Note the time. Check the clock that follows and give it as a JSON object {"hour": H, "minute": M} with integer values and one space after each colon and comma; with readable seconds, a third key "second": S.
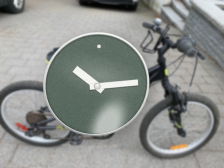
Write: {"hour": 10, "minute": 14}
